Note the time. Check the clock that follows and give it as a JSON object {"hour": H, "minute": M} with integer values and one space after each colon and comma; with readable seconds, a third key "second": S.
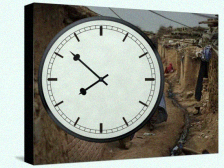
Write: {"hour": 7, "minute": 52}
